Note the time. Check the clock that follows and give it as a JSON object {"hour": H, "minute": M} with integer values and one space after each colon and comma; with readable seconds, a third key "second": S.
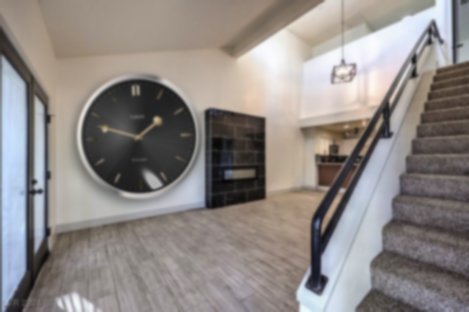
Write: {"hour": 1, "minute": 48}
